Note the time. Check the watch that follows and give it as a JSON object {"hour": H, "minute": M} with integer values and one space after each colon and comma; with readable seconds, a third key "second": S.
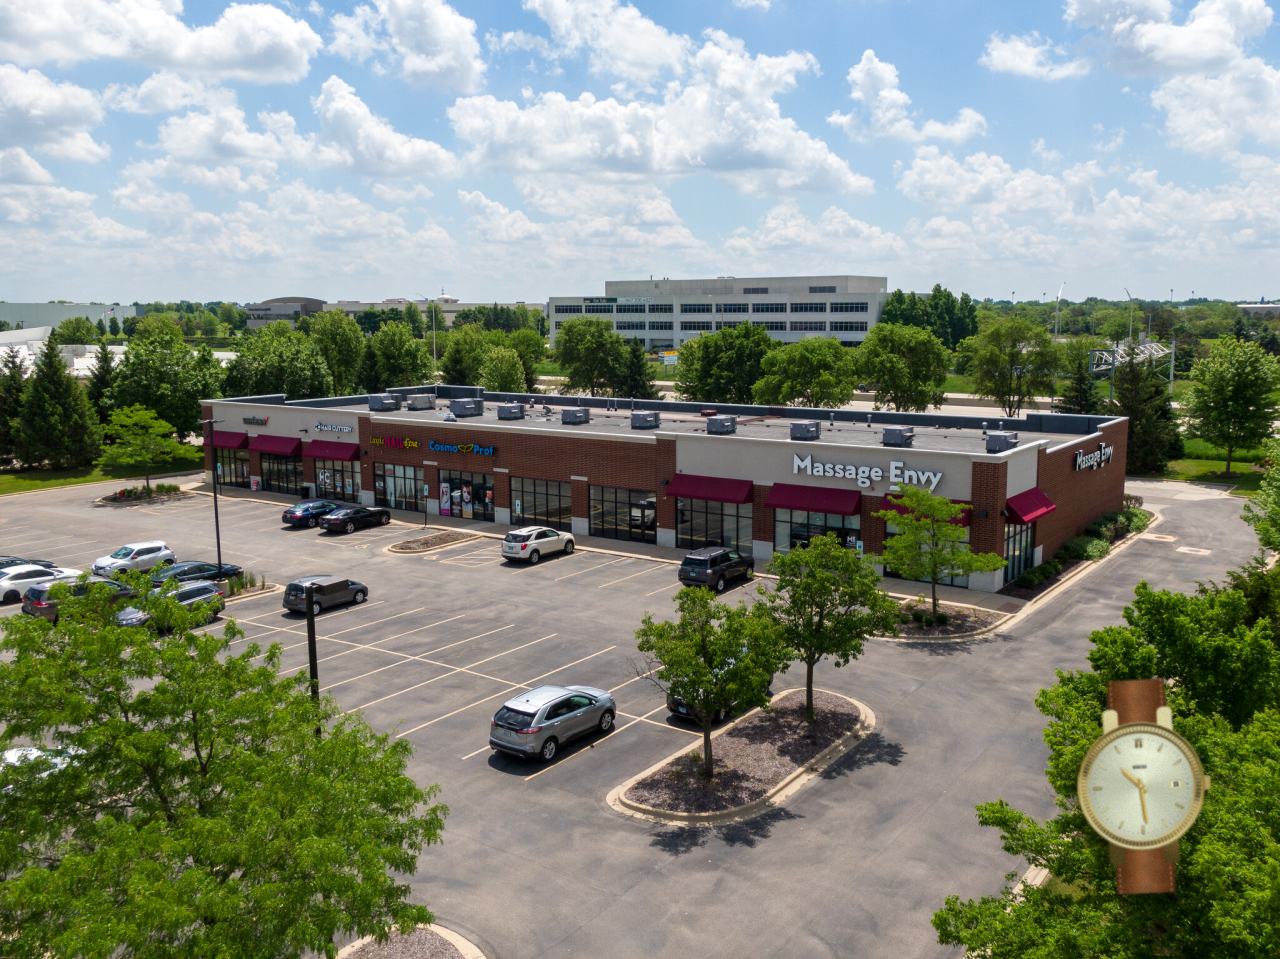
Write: {"hour": 10, "minute": 29}
